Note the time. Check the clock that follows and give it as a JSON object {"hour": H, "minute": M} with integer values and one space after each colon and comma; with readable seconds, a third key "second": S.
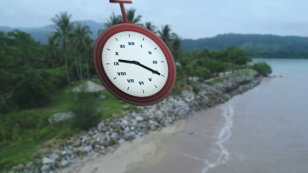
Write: {"hour": 9, "minute": 20}
